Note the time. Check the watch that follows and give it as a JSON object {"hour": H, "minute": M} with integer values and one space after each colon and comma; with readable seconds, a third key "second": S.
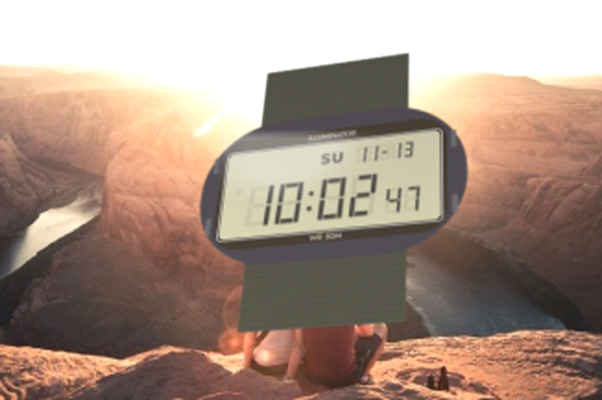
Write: {"hour": 10, "minute": 2, "second": 47}
